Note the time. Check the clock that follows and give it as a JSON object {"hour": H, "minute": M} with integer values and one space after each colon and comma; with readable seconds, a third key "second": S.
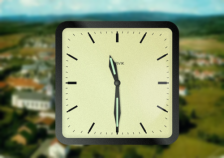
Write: {"hour": 11, "minute": 30}
